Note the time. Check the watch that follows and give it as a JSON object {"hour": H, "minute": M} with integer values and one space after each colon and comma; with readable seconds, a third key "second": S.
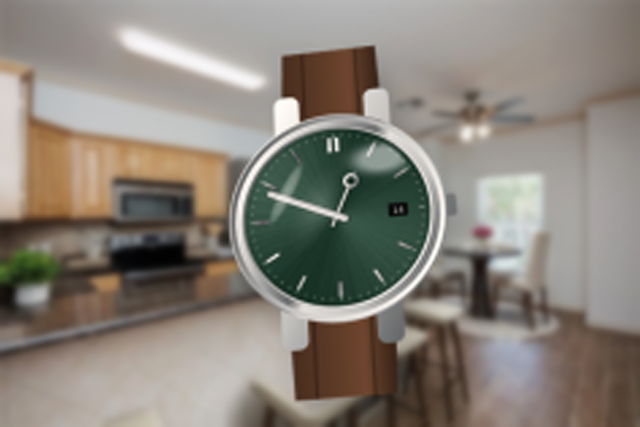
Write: {"hour": 12, "minute": 49}
